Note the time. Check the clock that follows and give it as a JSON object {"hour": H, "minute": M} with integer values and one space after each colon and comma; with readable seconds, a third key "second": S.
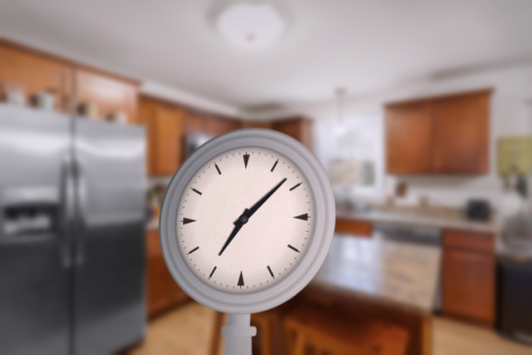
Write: {"hour": 7, "minute": 8}
